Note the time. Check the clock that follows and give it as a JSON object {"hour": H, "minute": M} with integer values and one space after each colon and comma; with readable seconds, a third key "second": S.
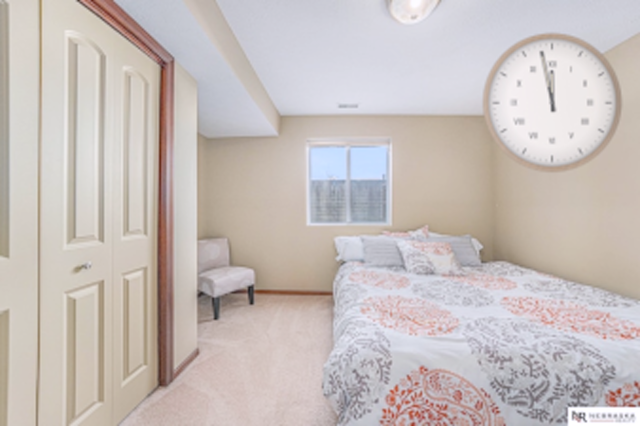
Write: {"hour": 11, "minute": 58}
